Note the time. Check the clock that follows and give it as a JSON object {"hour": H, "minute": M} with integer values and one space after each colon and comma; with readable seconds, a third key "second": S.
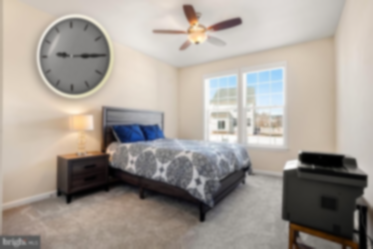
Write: {"hour": 9, "minute": 15}
